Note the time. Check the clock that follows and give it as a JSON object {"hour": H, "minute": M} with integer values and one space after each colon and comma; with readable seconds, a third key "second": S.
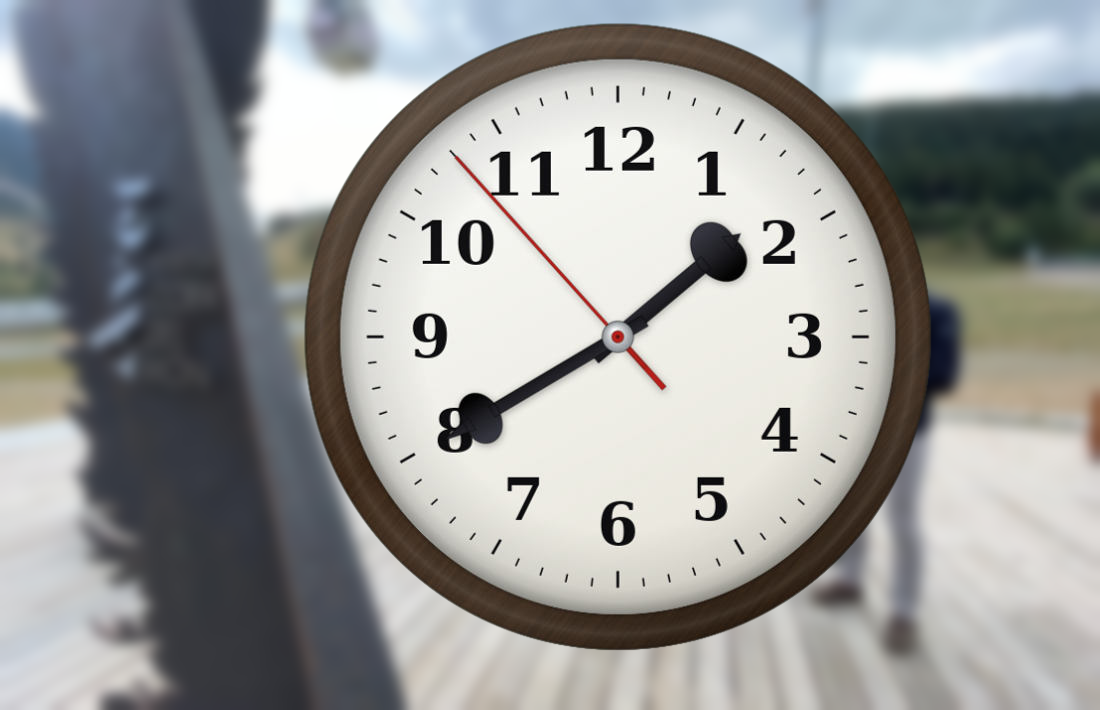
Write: {"hour": 1, "minute": 39, "second": 53}
